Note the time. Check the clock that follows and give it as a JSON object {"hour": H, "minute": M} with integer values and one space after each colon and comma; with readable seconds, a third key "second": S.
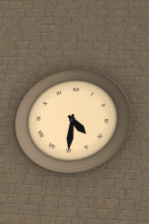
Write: {"hour": 4, "minute": 30}
